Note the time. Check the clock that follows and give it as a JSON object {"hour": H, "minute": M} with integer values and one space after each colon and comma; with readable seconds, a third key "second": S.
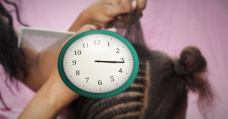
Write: {"hour": 3, "minute": 16}
